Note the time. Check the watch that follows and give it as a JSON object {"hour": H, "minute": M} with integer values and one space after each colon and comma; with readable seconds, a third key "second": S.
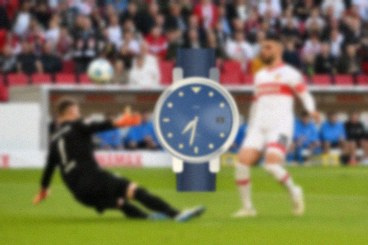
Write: {"hour": 7, "minute": 32}
